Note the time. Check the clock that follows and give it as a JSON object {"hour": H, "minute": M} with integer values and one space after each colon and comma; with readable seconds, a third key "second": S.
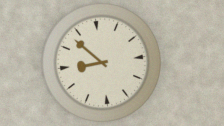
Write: {"hour": 8, "minute": 53}
